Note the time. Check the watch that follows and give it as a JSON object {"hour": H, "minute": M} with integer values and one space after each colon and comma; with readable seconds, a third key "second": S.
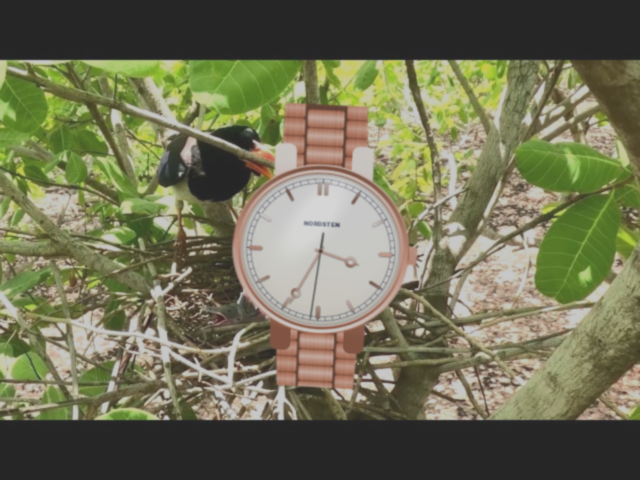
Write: {"hour": 3, "minute": 34, "second": 31}
